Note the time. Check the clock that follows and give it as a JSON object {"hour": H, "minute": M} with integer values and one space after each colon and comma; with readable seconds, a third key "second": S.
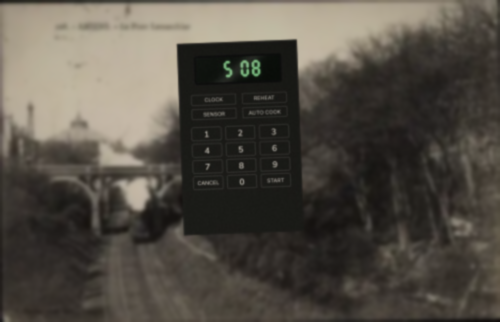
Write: {"hour": 5, "minute": 8}
